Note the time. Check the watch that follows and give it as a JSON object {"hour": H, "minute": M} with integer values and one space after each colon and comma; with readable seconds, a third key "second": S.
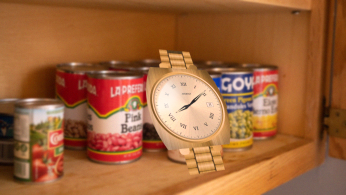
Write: {"hour": 8, "minute": 9}
